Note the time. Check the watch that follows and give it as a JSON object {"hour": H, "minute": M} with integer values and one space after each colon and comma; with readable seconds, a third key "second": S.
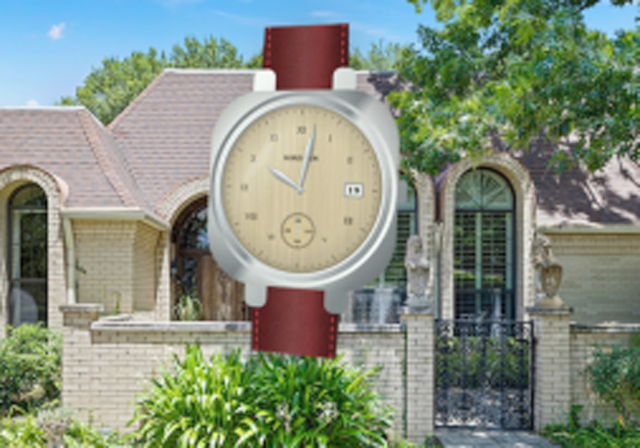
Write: {"hour": 10, "minute": 2}
